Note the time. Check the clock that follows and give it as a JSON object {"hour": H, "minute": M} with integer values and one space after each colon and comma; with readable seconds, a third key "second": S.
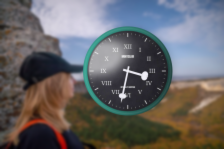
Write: {"hour": 3, "minute": 32}
